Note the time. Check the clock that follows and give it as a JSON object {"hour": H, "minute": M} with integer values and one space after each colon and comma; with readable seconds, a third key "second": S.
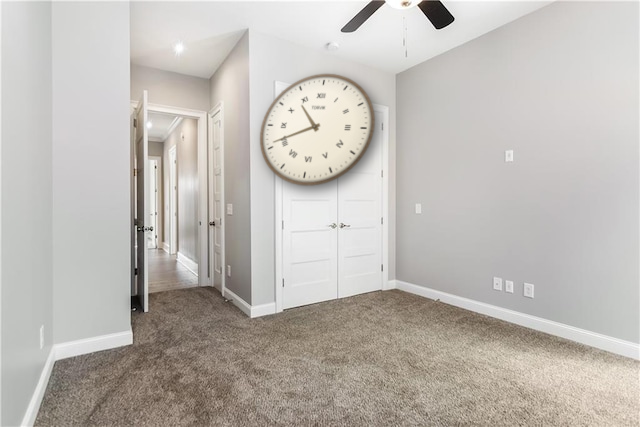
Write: {"hour": 10, "minute": 41}
